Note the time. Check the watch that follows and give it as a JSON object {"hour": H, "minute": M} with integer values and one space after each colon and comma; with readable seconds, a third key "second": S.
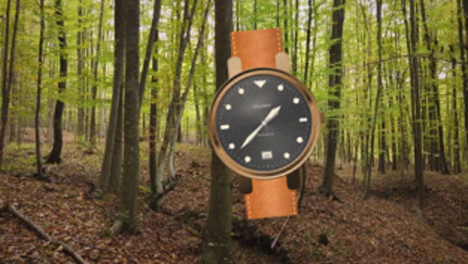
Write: {"hour": 1, "minute": 38}
